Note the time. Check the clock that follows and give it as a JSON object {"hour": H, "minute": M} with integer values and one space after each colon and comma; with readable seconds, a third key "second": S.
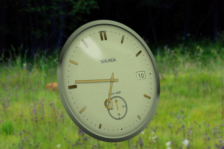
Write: {"hour": 6, "minute": 46}
